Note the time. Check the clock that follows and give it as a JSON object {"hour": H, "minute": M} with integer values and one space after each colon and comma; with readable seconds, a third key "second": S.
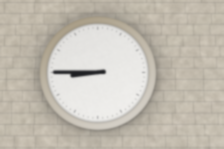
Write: {"hour": 8, "minute": 45}
